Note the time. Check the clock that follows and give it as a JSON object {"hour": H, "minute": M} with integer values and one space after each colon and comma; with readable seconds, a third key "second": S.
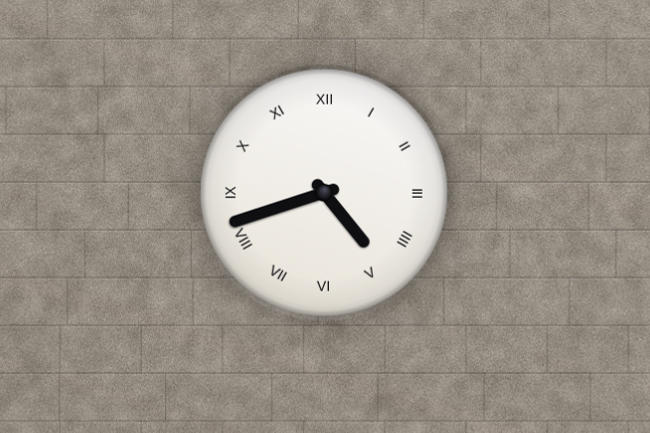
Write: {"hour": 4, "minute": 42}
